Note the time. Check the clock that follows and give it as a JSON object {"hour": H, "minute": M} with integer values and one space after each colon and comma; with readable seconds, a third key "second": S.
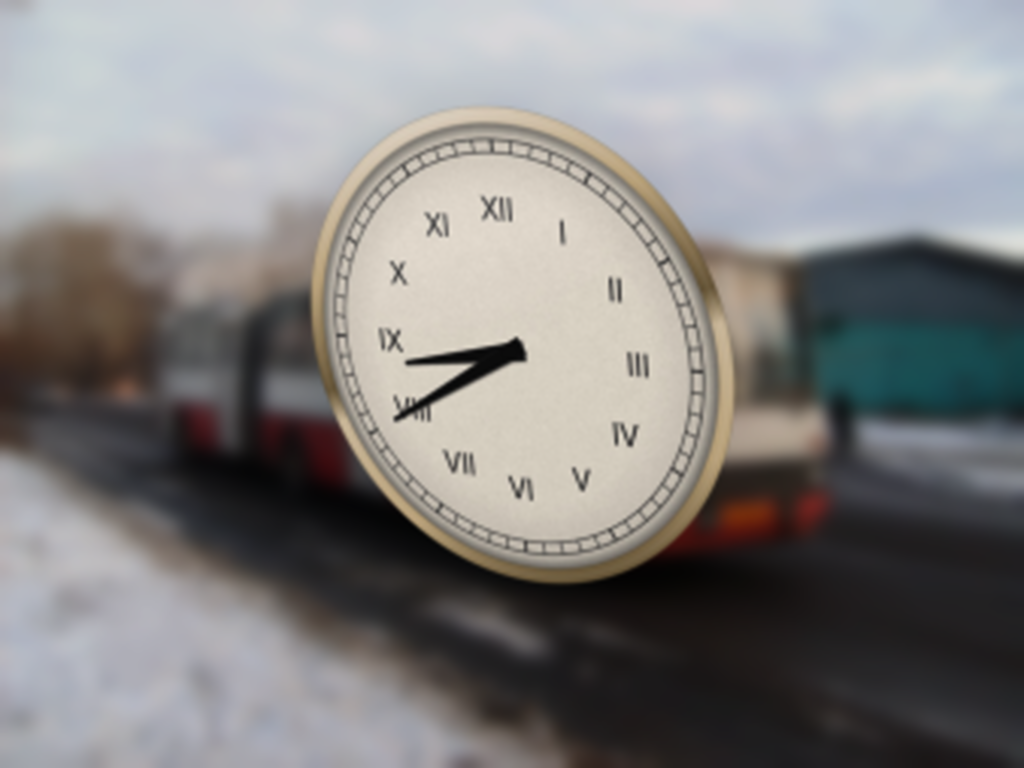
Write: {"hour": 8, "minute": 40}
